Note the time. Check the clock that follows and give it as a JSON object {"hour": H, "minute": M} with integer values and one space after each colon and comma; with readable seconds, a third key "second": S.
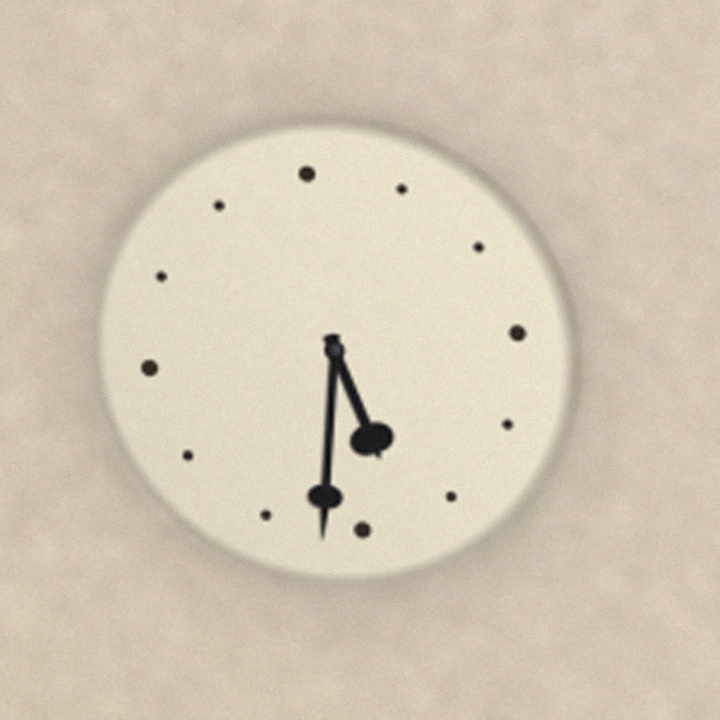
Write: {"hour": 5, "minute": 32}
